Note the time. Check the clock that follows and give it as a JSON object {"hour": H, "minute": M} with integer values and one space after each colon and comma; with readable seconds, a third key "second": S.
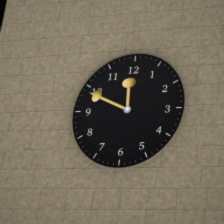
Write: {"hour": 11, "minute": 49}
